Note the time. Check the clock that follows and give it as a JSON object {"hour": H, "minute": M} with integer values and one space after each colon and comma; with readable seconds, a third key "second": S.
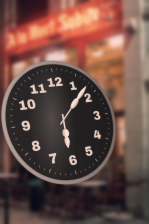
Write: {"hour": 6, "minute": 8}
